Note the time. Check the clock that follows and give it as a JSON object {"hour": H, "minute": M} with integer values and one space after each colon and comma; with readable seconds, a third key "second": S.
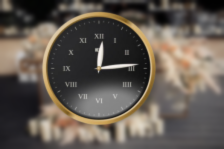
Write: {"hour": 12, "minute": 14}
